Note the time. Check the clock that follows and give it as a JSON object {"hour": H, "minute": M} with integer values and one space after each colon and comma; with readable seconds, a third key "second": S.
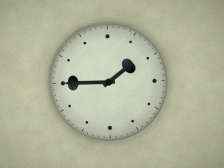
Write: {"hour": 1, "minute": 45}
